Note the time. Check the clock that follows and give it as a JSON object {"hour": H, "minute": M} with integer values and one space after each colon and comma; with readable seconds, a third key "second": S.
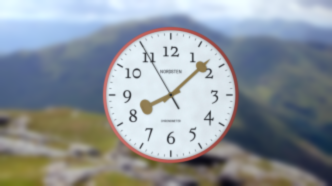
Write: {"hour": 8, "minute": 7, "second": 55}
